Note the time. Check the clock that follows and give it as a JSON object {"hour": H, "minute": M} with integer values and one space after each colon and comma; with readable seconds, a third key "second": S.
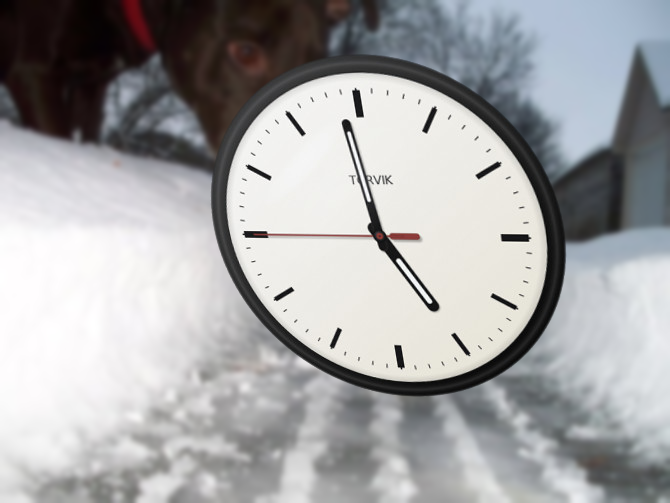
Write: {"hour": 4, "minute": 58, "second": 45}
